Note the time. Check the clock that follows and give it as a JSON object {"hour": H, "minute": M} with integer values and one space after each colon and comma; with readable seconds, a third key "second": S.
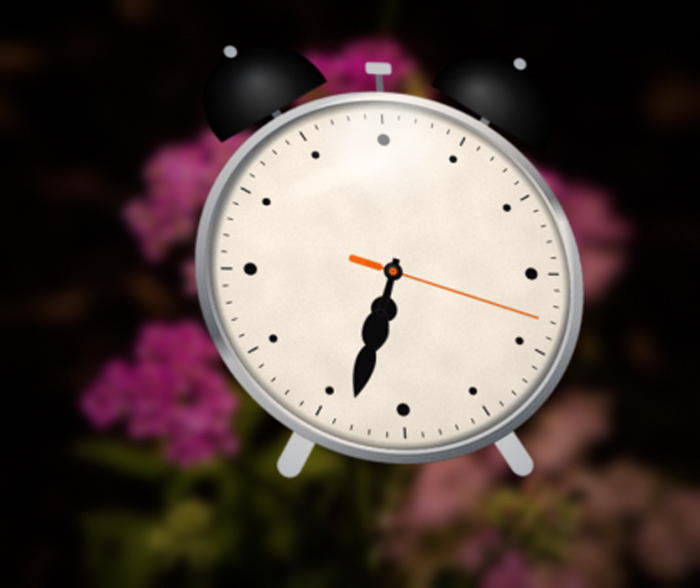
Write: {"hour": 6, "minute": 33, "second": 18}
